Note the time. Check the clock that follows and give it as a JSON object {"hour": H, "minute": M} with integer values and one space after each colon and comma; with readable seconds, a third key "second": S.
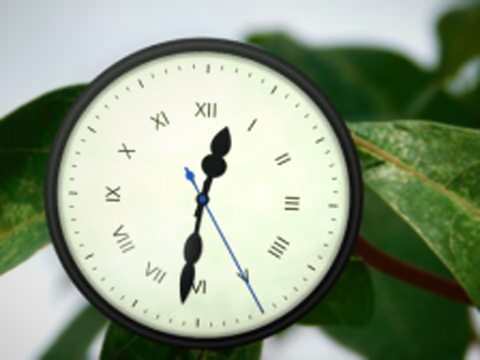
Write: {"hour": 12, "minute": 31, "second": 25}
